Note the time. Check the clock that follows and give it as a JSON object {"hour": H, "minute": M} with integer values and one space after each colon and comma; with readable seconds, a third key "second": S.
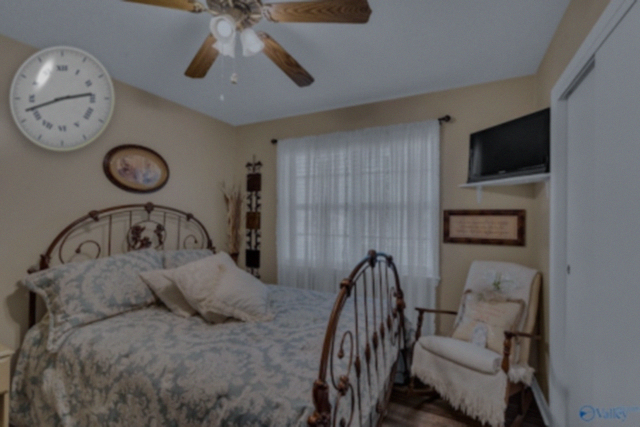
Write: {"hour": 2, "minute": 42}
